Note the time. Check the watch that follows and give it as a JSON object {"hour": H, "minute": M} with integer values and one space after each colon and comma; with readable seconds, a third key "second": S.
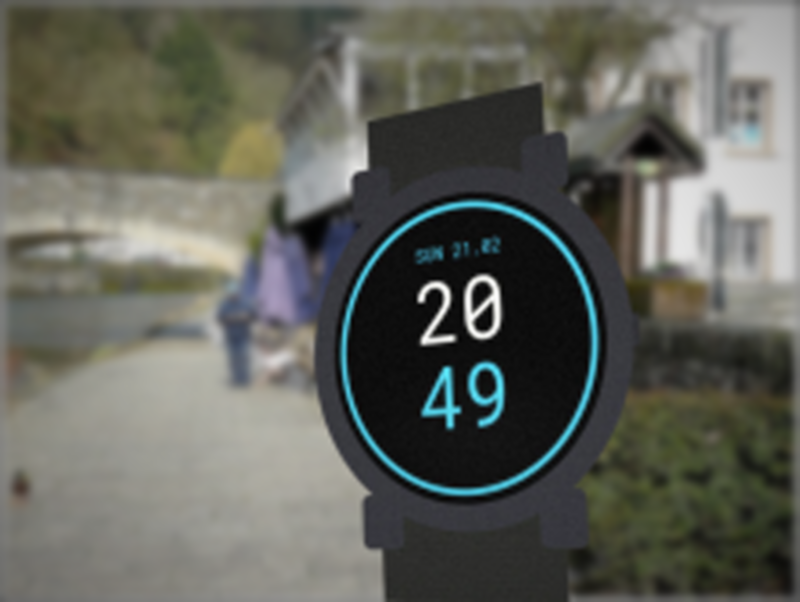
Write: {"hour": 20, "minute": 49}
